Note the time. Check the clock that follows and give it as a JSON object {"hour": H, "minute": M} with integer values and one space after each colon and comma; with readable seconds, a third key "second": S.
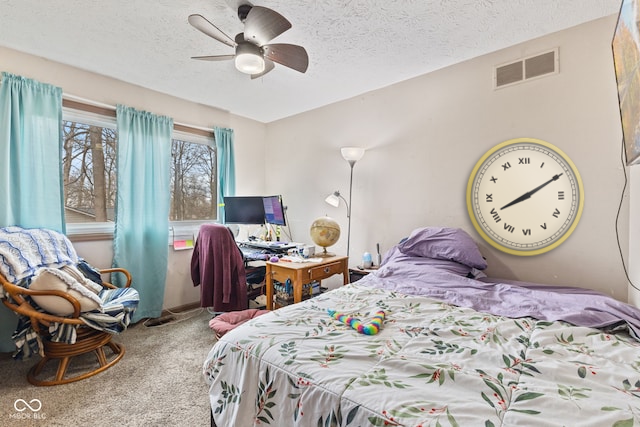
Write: {"hour": 8, "minute": 10}
